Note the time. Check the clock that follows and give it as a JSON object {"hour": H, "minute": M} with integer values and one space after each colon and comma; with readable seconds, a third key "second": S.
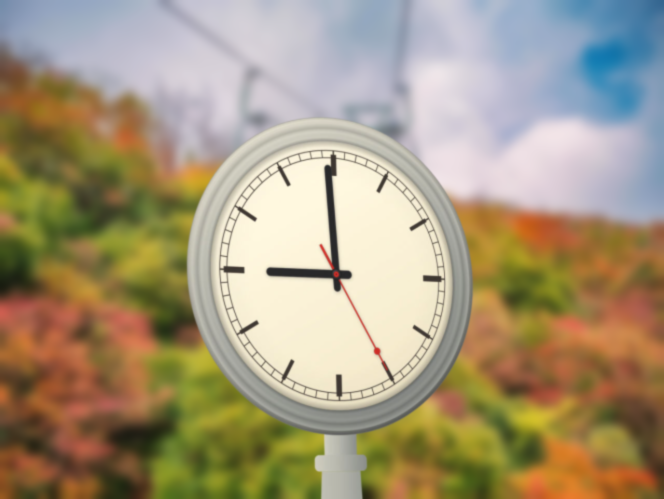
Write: {"hour": 8, "minute": 59, "second": 25}
